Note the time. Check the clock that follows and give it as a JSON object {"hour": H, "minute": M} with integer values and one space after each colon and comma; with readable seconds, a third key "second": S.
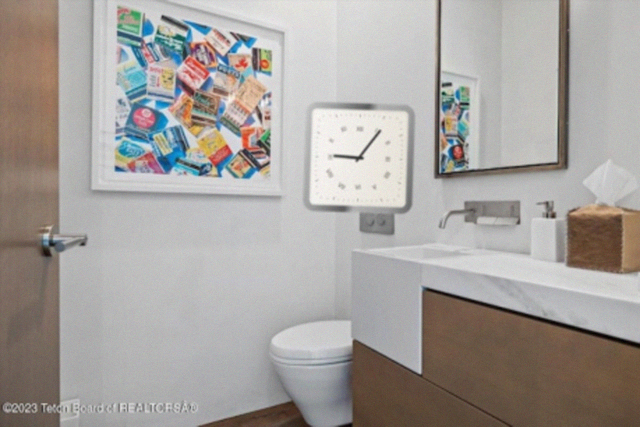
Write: {"hour": 9, "minute": 6}
